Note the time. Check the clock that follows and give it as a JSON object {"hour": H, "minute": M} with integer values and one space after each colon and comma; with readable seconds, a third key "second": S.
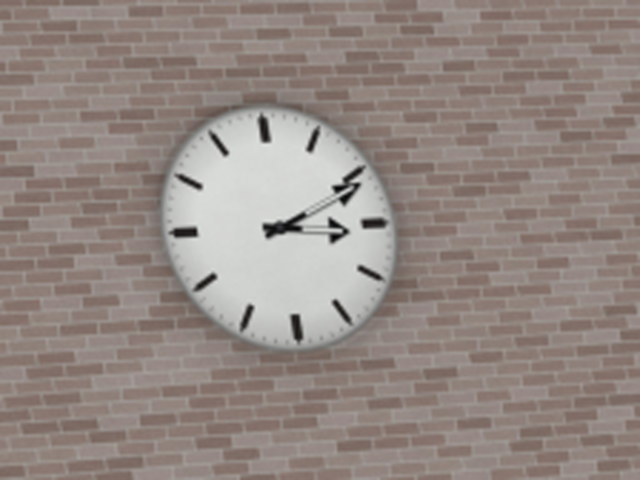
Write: {"hour": 3, "minute": 11}
